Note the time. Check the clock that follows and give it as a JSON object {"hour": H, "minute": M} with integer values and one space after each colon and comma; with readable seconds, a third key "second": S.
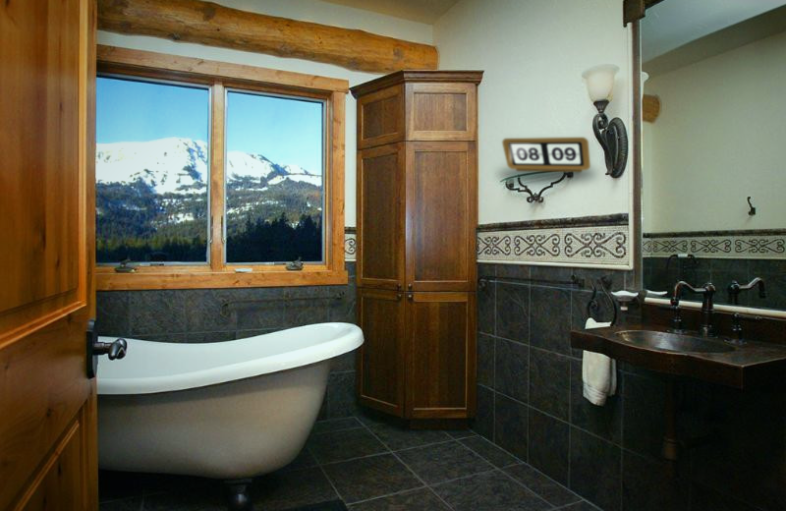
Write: {"hour": 8, "minute": 9}
